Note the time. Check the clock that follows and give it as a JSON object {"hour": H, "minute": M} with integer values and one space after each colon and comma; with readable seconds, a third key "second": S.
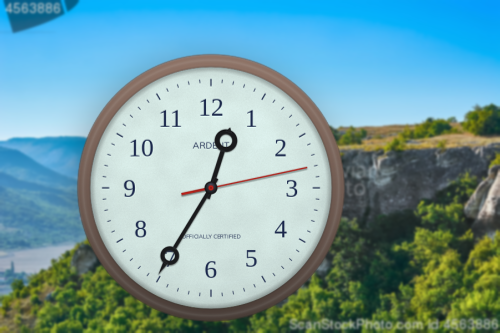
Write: {"hour": 12, "minute": 35, "second": 13}
